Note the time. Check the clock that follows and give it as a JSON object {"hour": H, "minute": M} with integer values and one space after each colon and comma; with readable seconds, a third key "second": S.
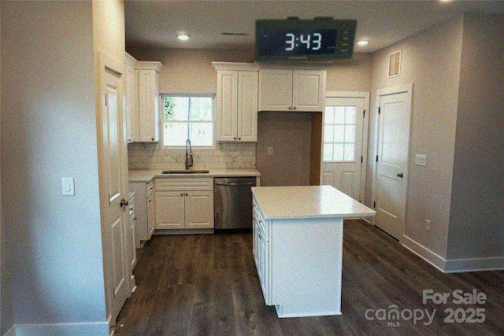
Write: {"hour": 3, "minute": 43}
